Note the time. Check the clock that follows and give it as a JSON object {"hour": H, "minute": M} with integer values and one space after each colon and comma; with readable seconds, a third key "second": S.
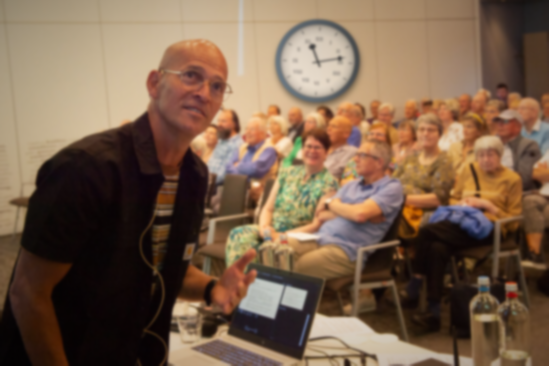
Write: {"hour": 11, "minute": 13}
